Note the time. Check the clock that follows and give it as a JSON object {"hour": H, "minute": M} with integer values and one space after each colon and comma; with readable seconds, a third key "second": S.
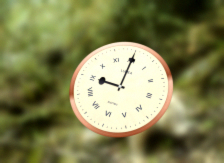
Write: {"hour": 9, "minute": 0}
